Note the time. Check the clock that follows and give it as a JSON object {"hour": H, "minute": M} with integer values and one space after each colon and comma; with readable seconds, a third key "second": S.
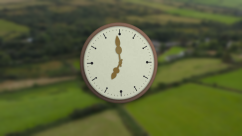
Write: {"hour": 6, "minute": 59}
